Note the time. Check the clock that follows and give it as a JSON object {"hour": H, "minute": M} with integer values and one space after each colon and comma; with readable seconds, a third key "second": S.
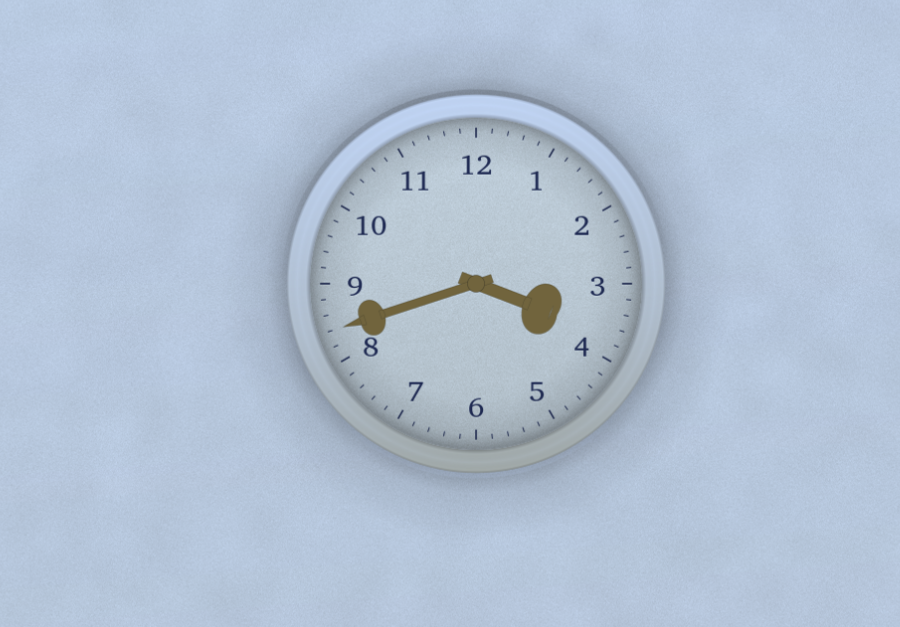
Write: {"hour": 3, "minute": 42}
